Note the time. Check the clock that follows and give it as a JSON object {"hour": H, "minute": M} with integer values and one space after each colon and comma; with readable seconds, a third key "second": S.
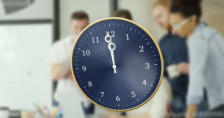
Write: {"hour": 11, "minute": 59}
